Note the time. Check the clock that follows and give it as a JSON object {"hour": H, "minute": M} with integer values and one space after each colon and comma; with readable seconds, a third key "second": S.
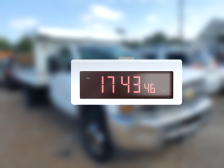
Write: {"hour": 17, "minute": 43, "second": 46}
